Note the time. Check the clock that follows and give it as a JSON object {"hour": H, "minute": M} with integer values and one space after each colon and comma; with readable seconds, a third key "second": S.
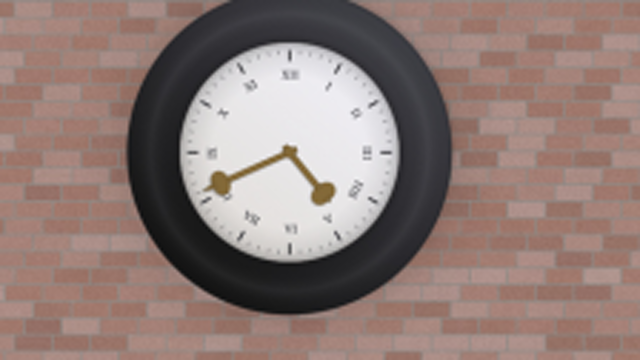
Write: {"hour": 4, "minute": 41}
